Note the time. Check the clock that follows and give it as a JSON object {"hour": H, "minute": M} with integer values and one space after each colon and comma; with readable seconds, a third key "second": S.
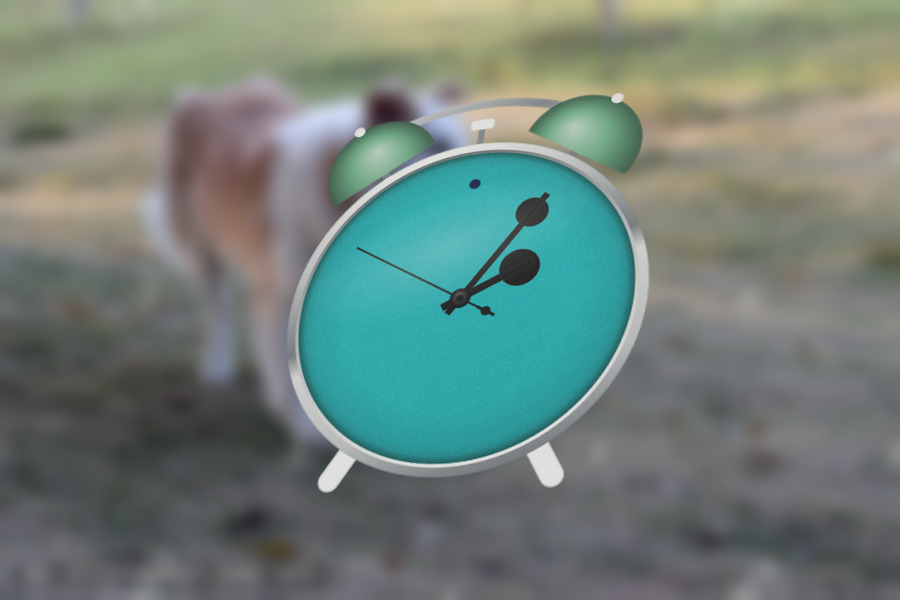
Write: {"hour": 2, "minute": 5, "second": 50}
